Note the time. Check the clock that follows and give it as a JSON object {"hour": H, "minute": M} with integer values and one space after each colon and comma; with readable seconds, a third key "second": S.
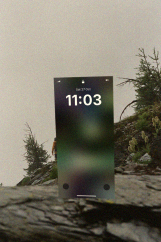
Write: {"hour": 11, "minute": 3}
